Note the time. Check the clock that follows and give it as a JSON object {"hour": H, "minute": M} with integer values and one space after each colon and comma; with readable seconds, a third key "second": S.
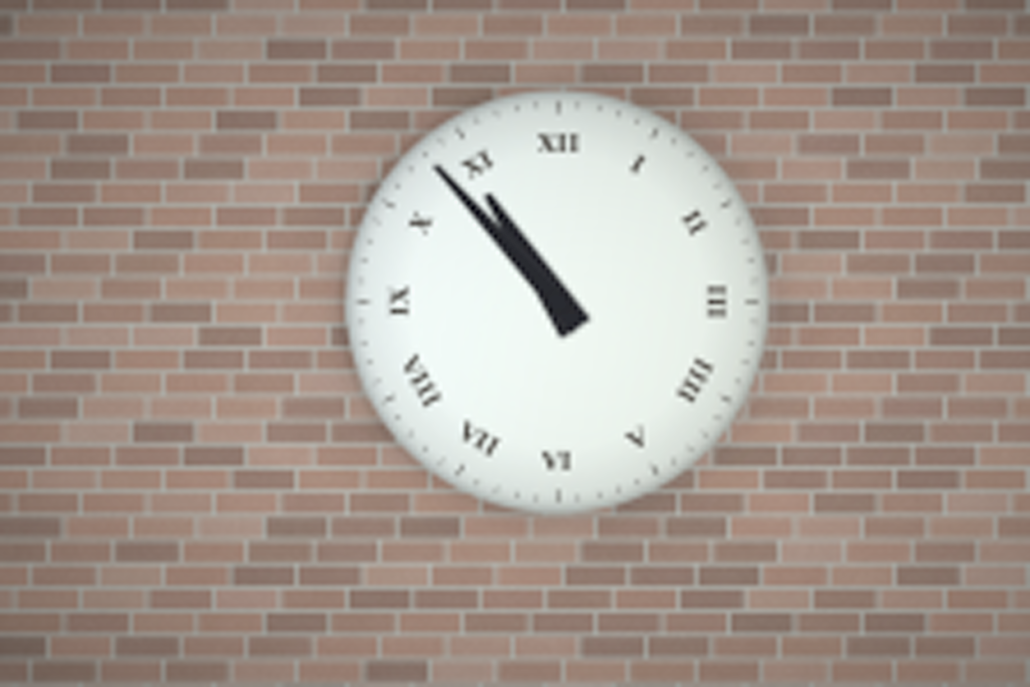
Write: {"hour": 10, "minute": 53}
